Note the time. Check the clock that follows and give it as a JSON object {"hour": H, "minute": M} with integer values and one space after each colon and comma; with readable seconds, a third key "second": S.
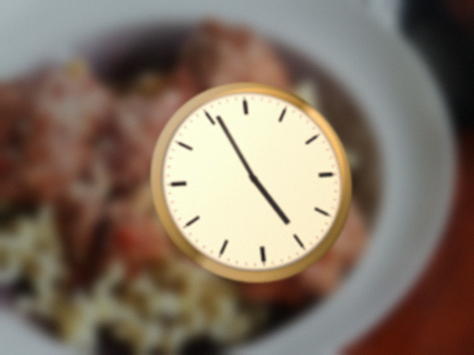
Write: {"hour": 4, "minute": 56}
